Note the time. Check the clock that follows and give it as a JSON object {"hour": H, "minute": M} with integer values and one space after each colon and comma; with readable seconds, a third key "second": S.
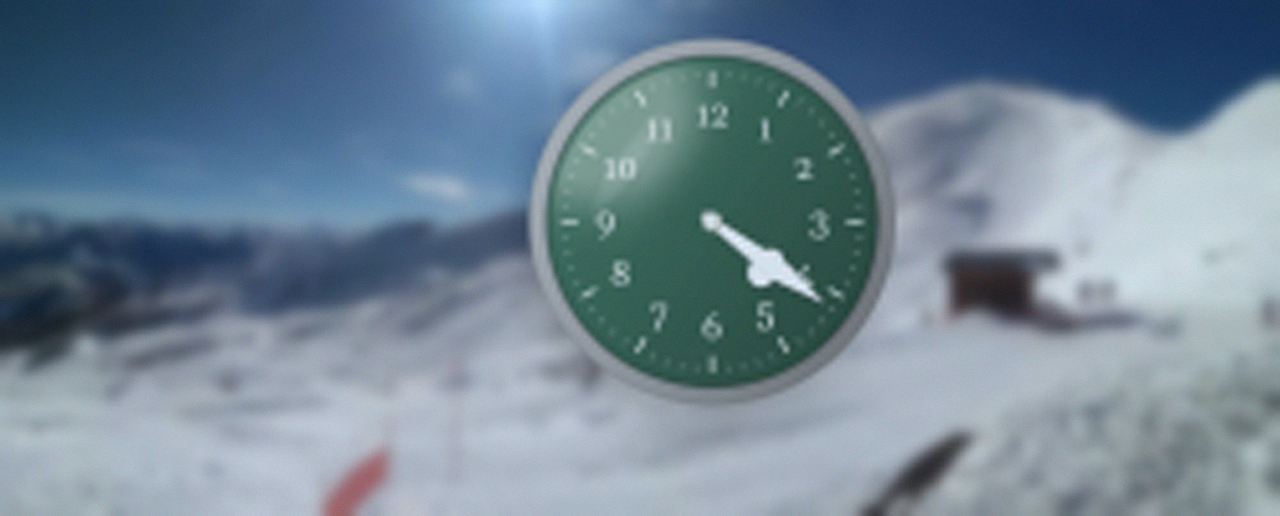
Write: {"hour": 4, "minute": 21}
